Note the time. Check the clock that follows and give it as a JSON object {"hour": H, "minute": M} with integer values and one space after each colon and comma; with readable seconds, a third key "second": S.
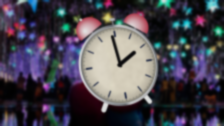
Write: {"hour": 1, "minute": 59}
